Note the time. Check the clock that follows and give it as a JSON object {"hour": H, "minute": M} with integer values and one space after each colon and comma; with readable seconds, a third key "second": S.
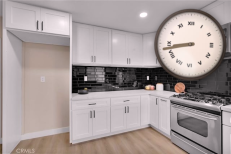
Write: {"hour": 8, "minute": 43}
